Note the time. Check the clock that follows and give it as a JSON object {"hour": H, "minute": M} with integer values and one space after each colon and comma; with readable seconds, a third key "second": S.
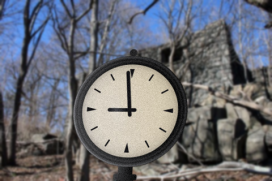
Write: {"hour": 8, "minute": 59}
